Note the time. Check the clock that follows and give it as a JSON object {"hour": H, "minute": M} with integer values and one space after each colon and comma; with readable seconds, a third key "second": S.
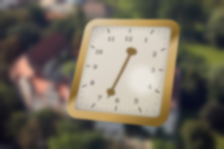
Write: {"hour": 12, "minute": 33}
